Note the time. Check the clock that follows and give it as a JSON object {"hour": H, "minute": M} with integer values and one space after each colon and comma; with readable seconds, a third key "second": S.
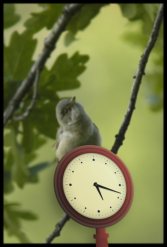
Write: {"hour": 5, "minute": 18}
